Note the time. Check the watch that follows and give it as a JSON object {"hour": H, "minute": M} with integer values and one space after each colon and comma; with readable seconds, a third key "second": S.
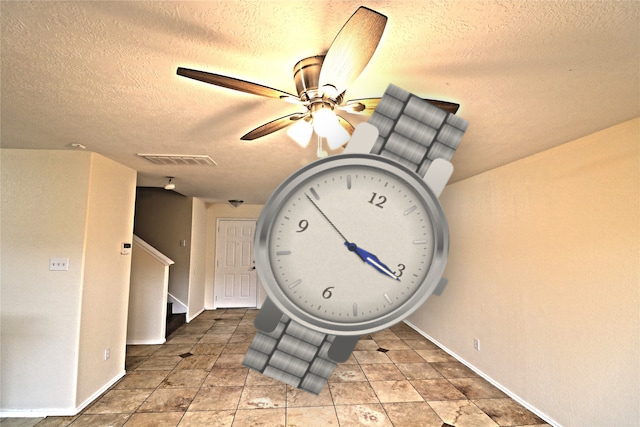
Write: {"hour": 3, "minute": 16, "second": 49}
